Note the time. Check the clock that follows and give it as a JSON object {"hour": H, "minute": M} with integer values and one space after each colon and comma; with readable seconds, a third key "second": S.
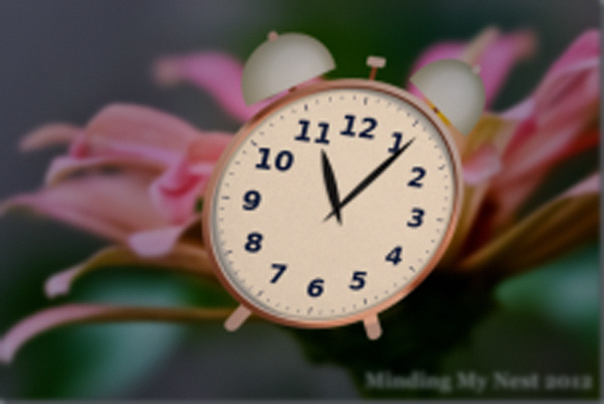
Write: {"hour": 11, "minute": 6}
